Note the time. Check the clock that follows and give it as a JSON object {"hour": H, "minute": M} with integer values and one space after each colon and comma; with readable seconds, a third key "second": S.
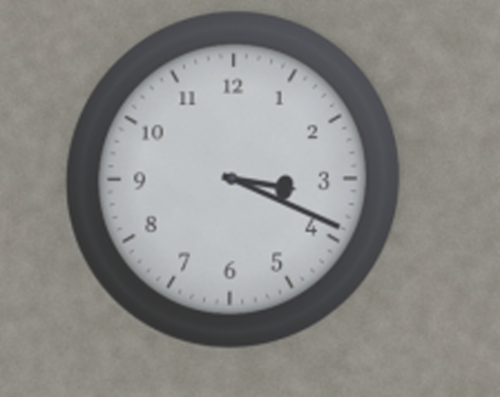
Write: {"hour": 3, "minute": 19}
